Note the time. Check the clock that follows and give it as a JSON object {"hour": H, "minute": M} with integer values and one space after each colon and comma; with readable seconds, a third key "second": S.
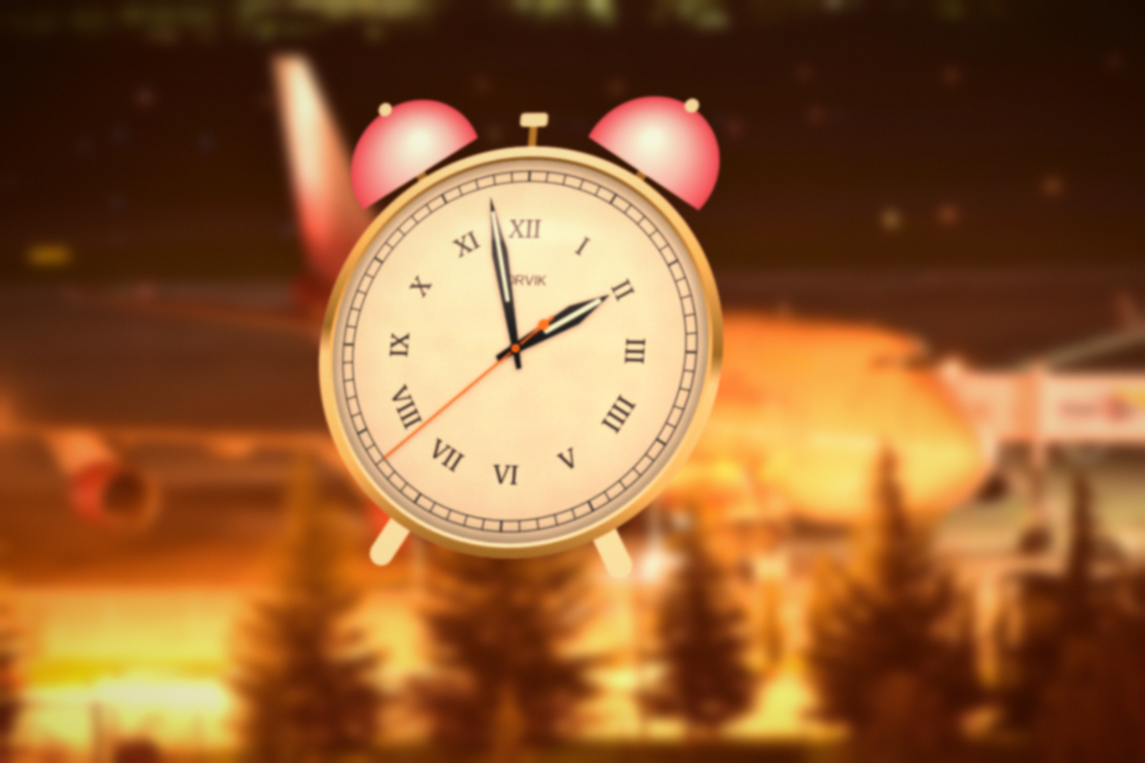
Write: {"hour": 1, "minute": 57, "second": 38}
